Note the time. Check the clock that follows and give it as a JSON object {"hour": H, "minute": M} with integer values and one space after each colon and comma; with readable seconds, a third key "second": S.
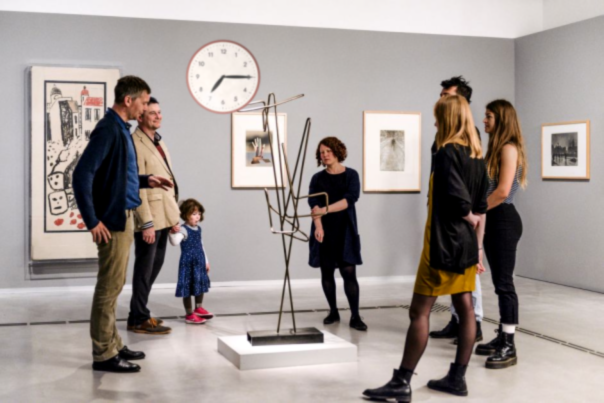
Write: {"hour": 7, "minute": 15}
